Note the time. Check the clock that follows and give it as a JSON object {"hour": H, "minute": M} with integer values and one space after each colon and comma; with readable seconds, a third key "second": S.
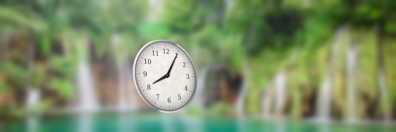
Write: {"hour": 8, "minute": 5}
